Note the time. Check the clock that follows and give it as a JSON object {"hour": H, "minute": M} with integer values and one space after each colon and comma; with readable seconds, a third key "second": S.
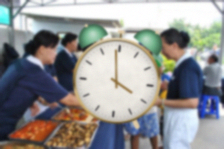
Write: {"hour": 3, "minute": 59}
